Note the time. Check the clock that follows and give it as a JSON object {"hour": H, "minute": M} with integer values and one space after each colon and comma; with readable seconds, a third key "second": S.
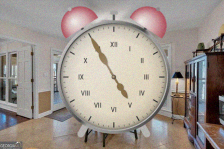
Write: {"hour": 4, "minute": 55}
